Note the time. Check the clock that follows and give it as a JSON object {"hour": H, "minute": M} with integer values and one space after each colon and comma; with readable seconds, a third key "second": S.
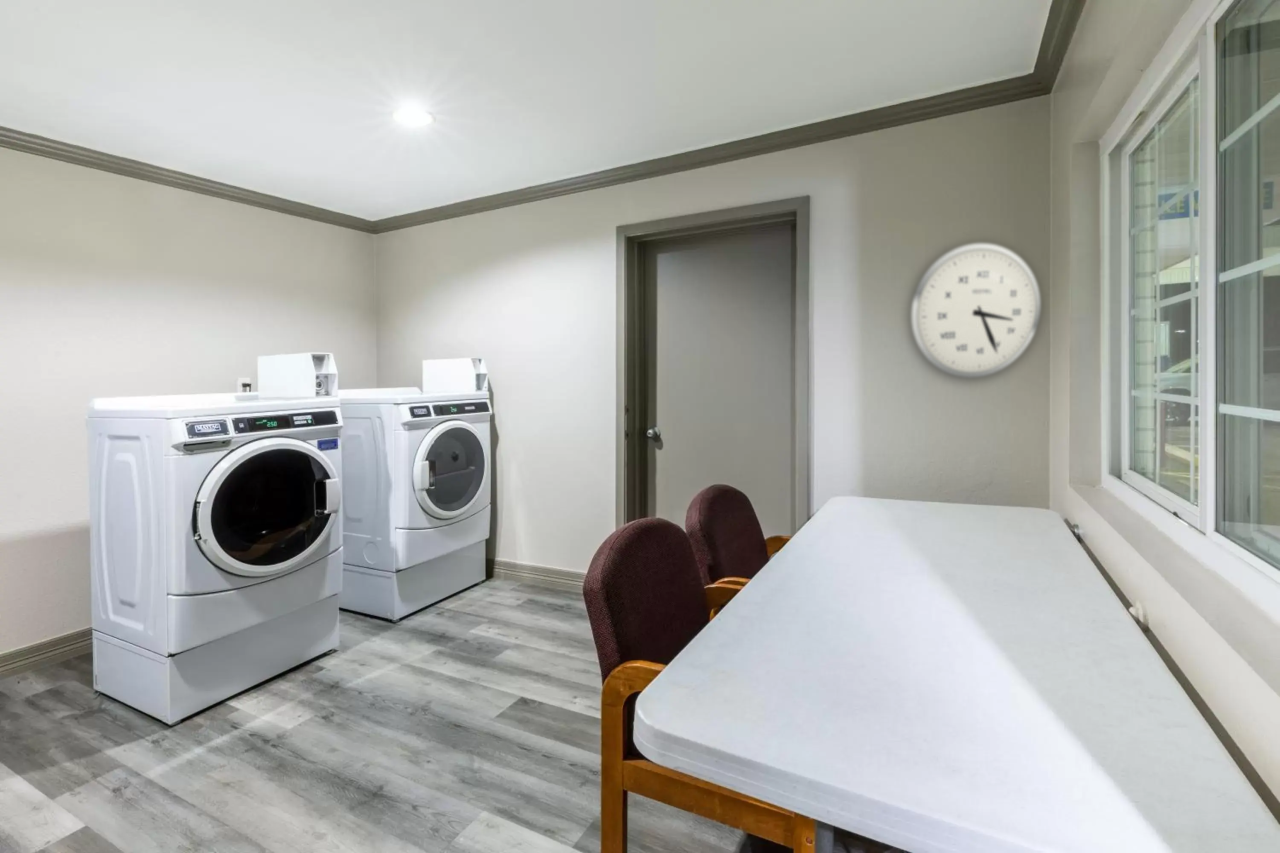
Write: {"hour": 3, "minute": 26}
